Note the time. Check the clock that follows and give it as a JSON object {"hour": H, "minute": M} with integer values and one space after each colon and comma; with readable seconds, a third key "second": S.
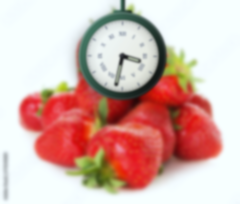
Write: {"hour": 3, "minute": 32}
